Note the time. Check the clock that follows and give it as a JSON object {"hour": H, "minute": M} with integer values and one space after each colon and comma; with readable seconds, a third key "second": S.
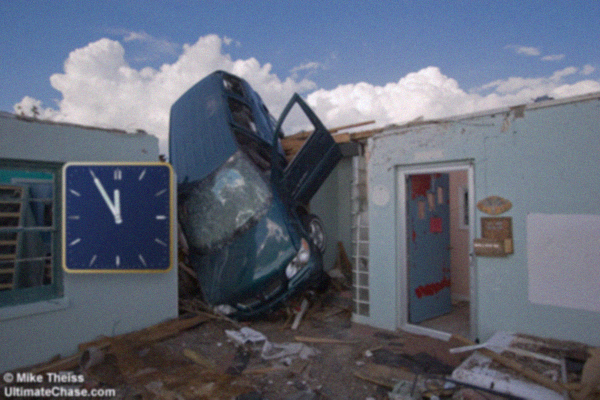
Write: {"hour": 11, "minute": 55}
